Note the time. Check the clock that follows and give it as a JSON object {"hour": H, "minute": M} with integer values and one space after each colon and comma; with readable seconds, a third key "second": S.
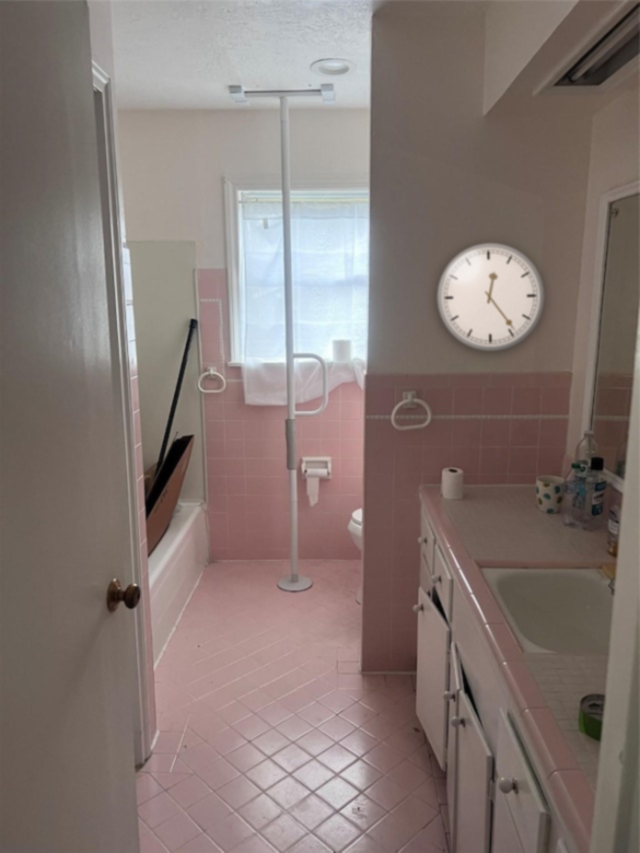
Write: {"hour": 12, "minute": 24}
